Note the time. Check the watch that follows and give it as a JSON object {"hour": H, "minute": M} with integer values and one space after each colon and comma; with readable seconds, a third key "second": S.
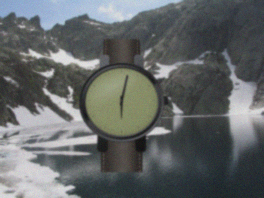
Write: {"hour": 6, "minute": 2}
